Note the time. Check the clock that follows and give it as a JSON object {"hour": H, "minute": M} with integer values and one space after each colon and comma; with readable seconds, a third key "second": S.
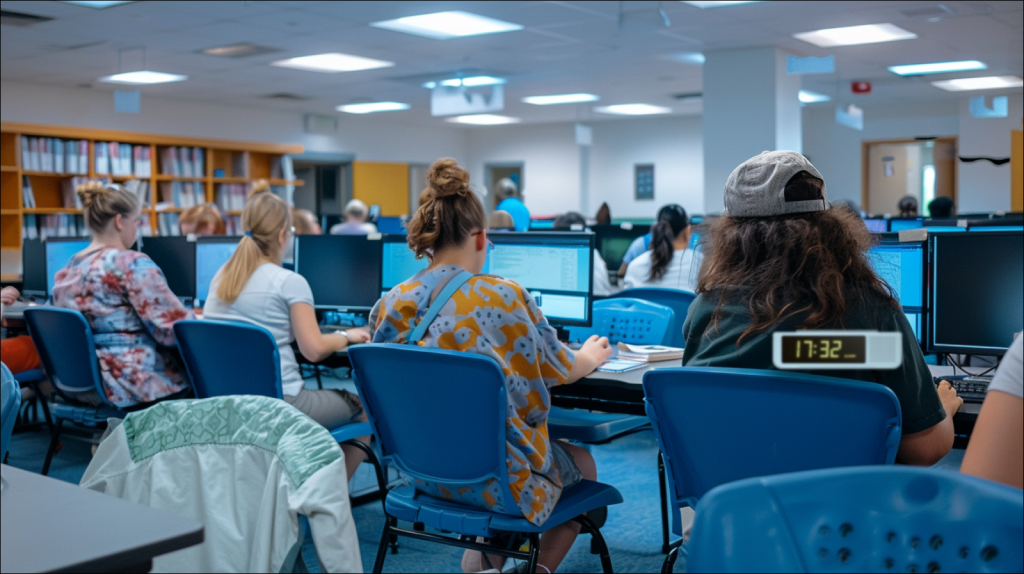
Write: {"hour": 17, "minute": 32}
